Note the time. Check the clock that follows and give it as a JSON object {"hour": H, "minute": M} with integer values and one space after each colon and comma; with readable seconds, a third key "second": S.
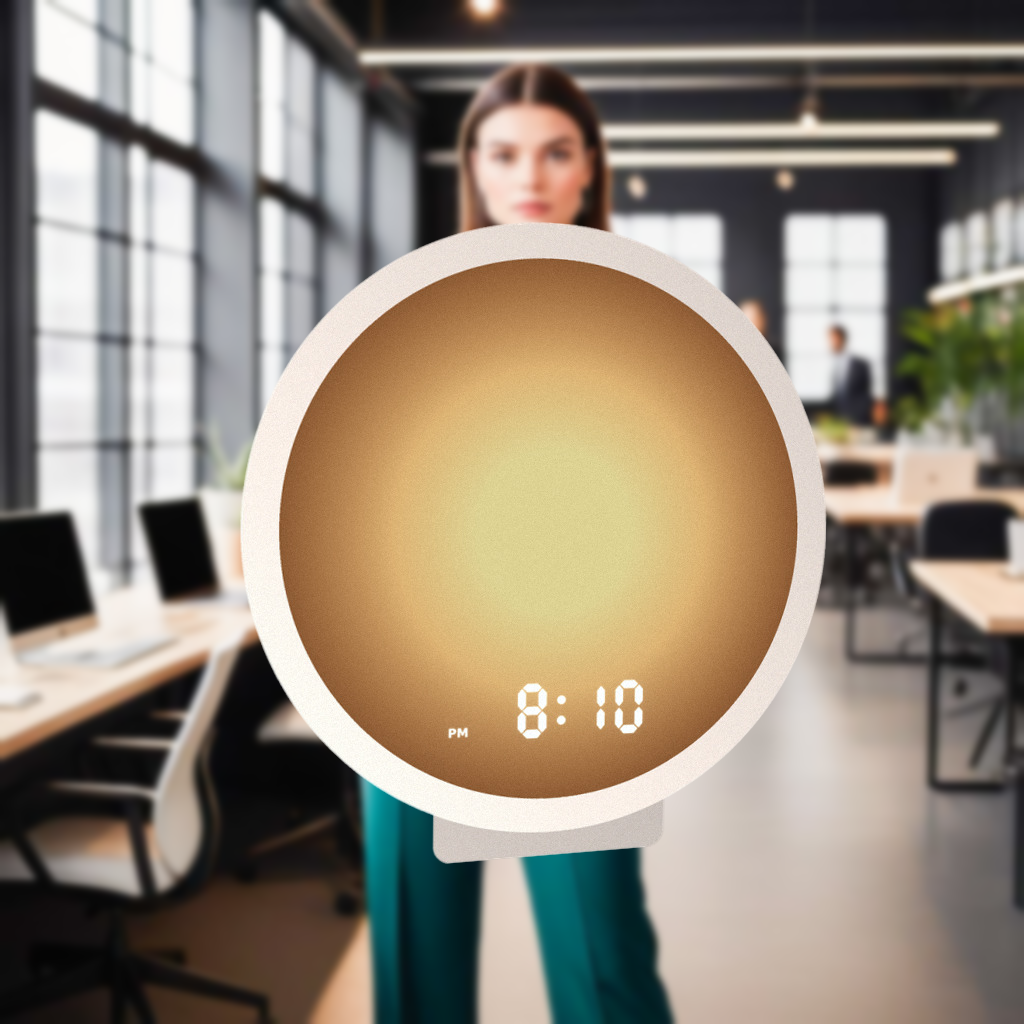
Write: {"hour": 8, "minute": 10}
